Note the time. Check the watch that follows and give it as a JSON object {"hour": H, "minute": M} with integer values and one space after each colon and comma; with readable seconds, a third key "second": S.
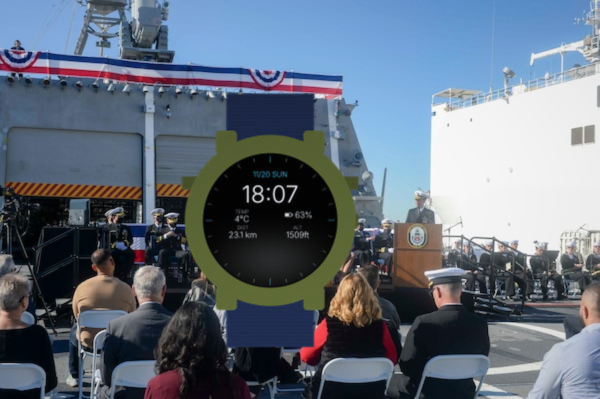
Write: {"hour": 18, "minute": 7}
